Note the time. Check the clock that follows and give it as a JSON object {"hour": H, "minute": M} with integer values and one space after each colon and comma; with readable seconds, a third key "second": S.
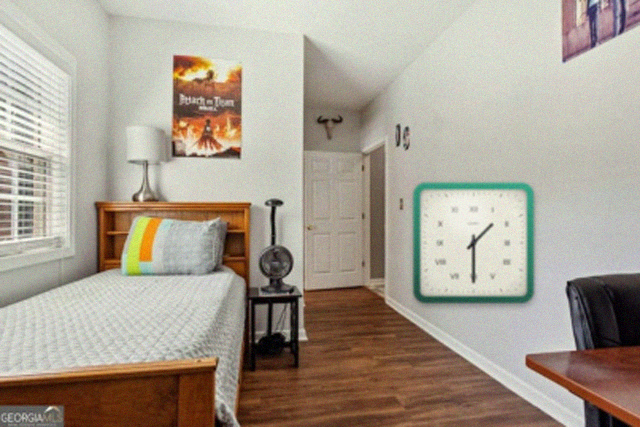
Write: {"hour": 1, "minute": 30}
